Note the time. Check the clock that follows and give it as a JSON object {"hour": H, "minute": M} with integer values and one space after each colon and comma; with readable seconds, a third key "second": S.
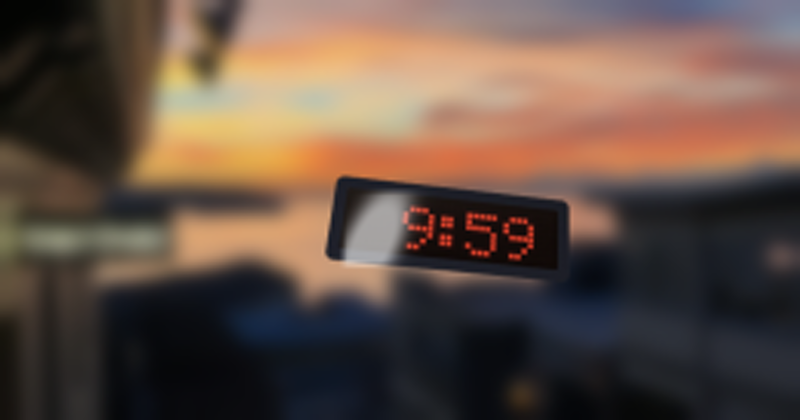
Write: {"hour": 9, "minute": 59}
